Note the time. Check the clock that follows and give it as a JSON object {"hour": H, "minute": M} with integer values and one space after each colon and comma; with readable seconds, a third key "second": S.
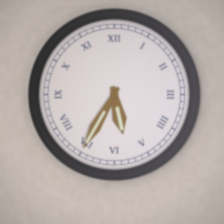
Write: {"hour": 5, "minute": 35}
